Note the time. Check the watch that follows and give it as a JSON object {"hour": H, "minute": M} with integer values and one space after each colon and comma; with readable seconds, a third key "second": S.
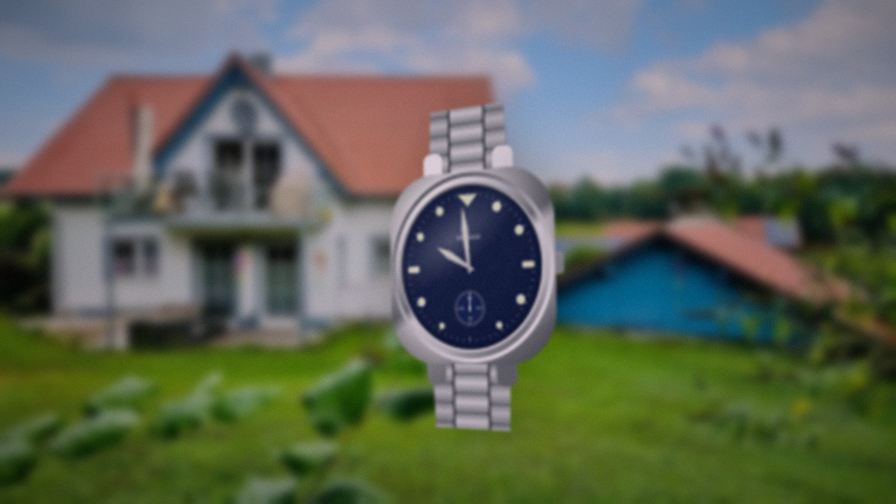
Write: {"hour": 9, "minute": 59}
